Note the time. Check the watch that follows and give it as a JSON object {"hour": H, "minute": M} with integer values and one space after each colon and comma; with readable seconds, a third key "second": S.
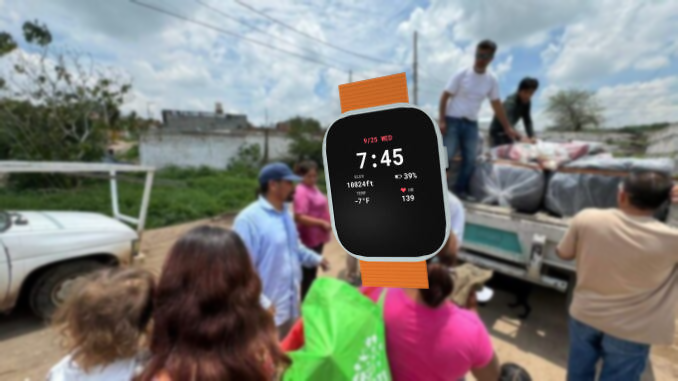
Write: {"hour": 7, "minute": 45}
